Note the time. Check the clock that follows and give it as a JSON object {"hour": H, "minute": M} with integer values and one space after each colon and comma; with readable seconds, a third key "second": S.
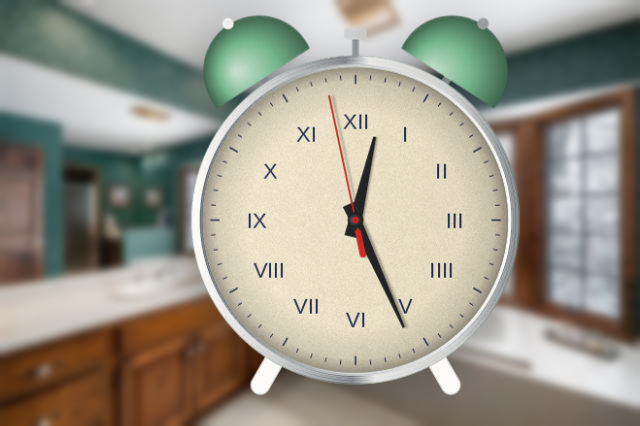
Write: {"hour": 12, "minute": 25, "second": 58}
